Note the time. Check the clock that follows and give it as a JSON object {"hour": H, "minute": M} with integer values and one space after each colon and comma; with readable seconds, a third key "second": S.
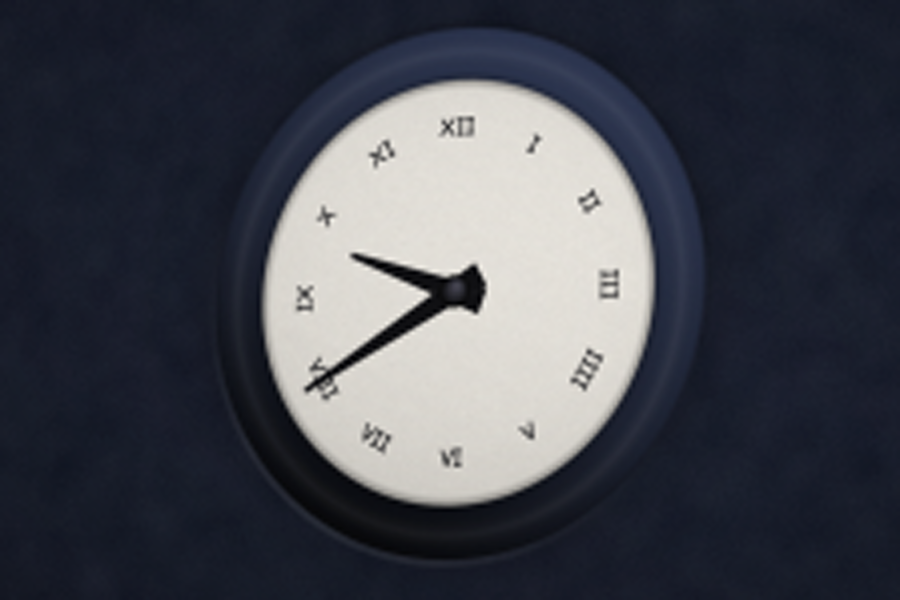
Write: {"hour": 9, "minute": 40}
